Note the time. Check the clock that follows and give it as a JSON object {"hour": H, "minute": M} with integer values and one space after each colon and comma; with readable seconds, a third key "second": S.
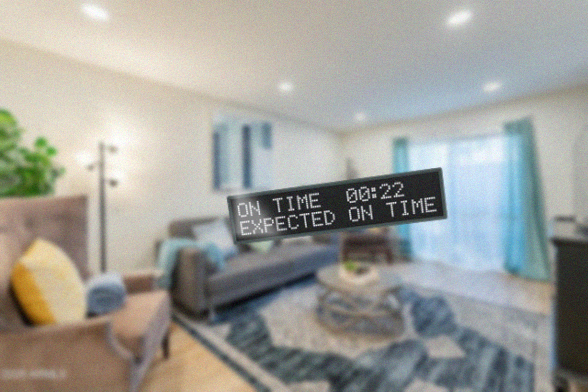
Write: {"hour": 0, "minute": 22}
